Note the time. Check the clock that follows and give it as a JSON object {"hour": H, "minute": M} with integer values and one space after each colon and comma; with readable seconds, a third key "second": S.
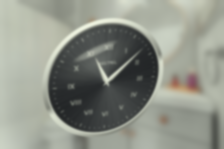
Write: {"hour": 11, "minute": 8}
